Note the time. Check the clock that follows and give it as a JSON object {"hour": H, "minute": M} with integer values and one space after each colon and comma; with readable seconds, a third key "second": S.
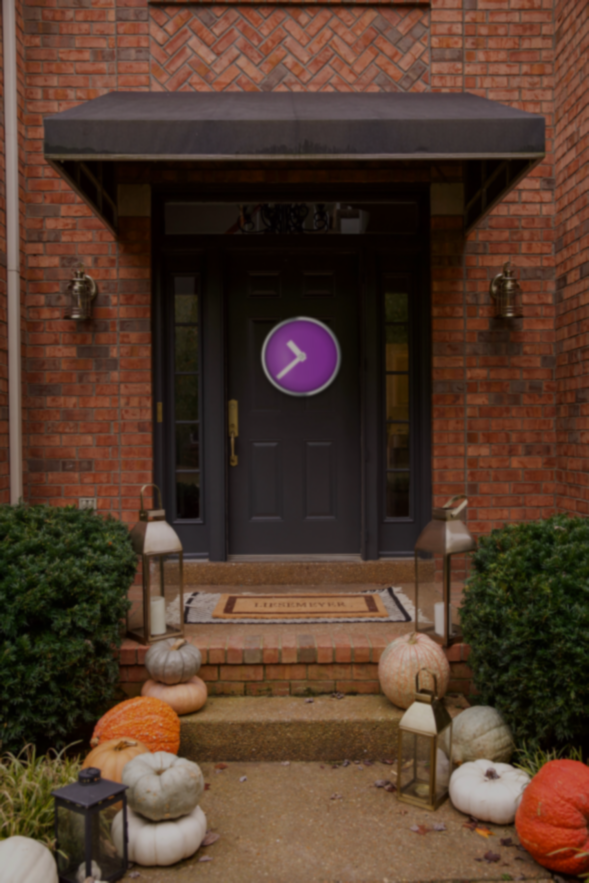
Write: {"hour": 10, "minute": 38}
